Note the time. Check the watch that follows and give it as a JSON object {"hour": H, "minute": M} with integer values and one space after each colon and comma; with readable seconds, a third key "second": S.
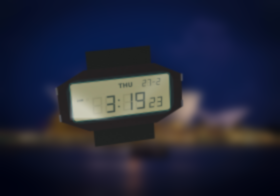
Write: {"hour": 3, "minute": 19, "second": 23}
